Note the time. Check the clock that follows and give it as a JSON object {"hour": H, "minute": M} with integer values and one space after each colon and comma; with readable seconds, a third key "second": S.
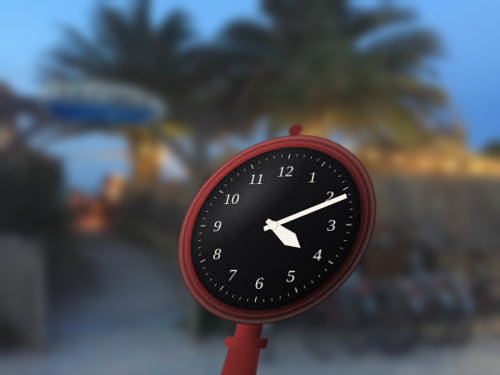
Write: {"hour": 4, "minute": 11}
